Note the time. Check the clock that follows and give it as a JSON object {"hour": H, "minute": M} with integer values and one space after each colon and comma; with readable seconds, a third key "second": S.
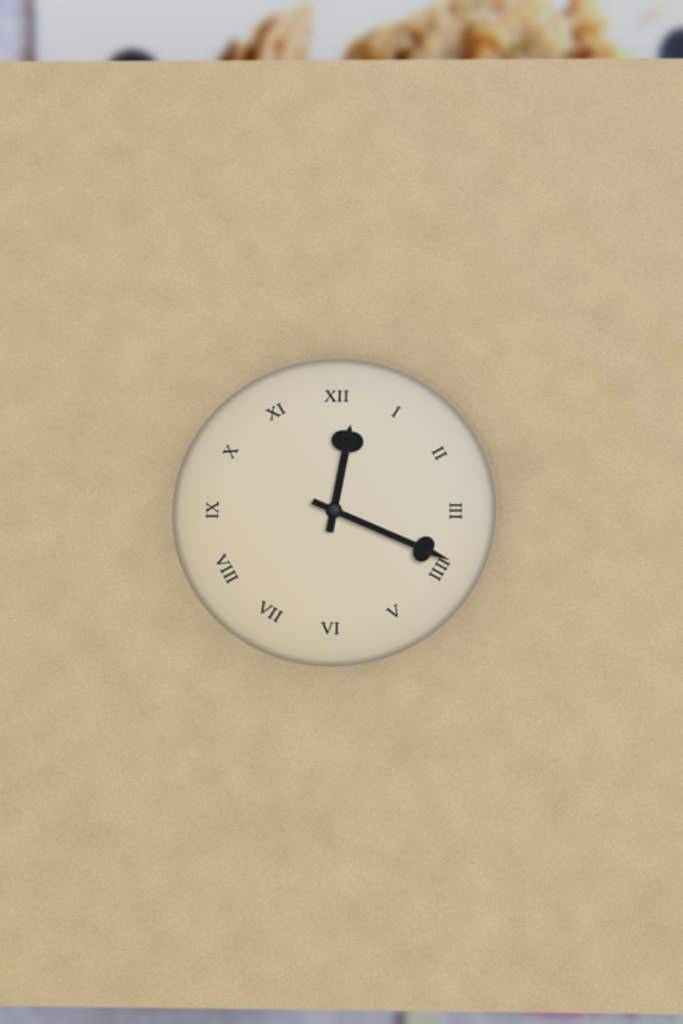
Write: {"hour": 12, "minute": 19}
